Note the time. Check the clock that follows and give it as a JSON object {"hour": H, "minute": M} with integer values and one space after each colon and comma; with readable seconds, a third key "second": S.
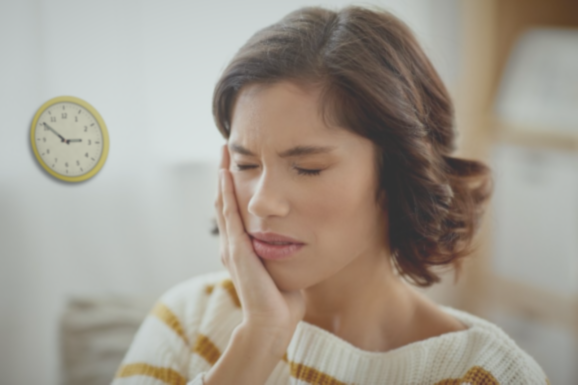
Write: {"hour": 2, "minute": 51}
